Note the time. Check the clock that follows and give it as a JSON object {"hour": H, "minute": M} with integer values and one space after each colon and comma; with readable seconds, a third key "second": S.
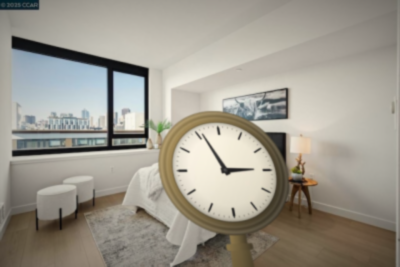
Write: {"hour": 2, "minute": 56}
